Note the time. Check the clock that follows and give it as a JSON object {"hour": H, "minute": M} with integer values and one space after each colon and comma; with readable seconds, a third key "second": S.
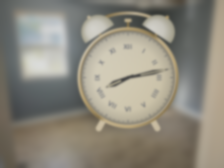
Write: {"hour": 8, "minute": 13}
